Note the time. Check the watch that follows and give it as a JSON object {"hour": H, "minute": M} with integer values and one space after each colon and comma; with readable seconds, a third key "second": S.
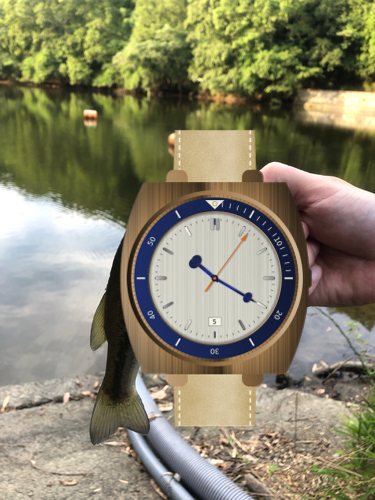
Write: {"hour": 10, "minute": 20, "second": 6}
